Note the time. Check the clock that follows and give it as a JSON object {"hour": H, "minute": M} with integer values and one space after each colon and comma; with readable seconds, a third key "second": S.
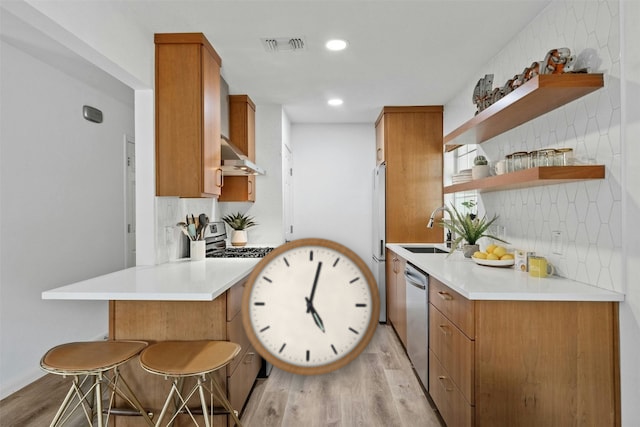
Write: {"hour": 5, "minute": 2}
